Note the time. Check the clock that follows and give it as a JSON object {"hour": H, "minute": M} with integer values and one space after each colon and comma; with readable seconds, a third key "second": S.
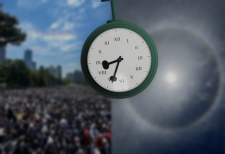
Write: {"hour": 8, "minute": 34}
